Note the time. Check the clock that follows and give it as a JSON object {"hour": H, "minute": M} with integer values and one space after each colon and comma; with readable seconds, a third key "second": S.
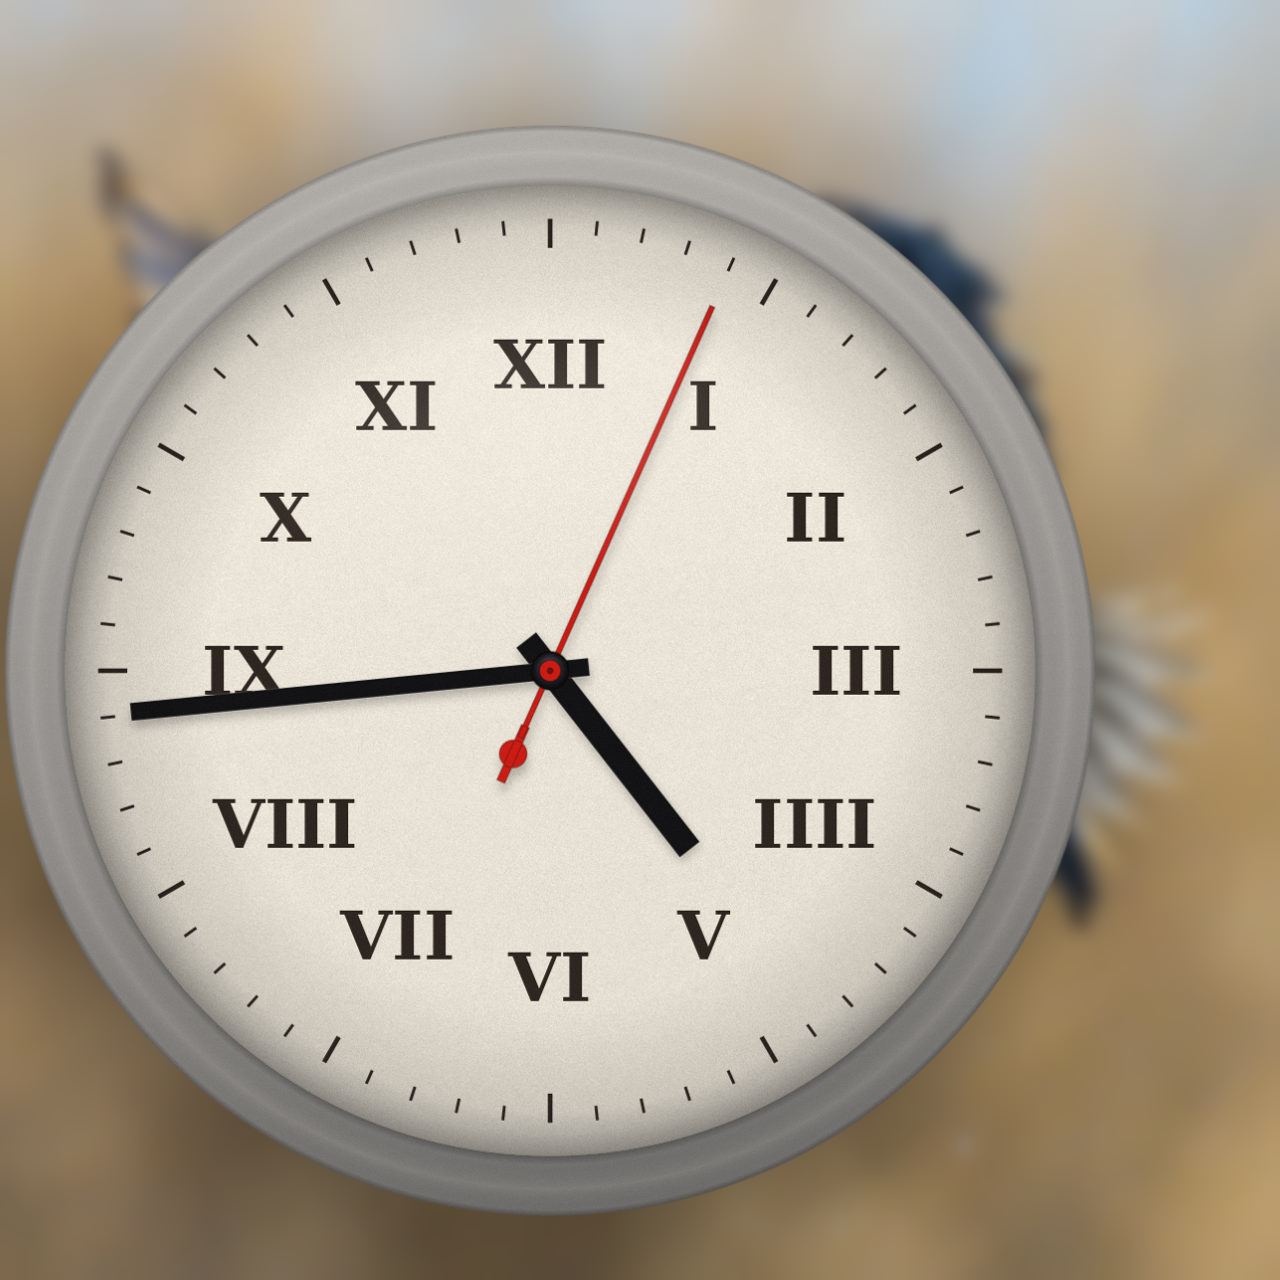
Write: {"hour": 4, "minute": 44, "second": 4}
